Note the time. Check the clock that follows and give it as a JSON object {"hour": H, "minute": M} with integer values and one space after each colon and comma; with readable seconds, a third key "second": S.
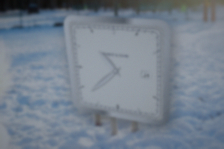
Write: {"hour": 10, "minute": 38}
